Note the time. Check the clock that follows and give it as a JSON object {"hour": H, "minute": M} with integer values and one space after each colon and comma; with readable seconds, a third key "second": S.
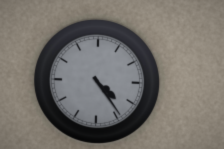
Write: {"hour": 4, "minute": 24}
